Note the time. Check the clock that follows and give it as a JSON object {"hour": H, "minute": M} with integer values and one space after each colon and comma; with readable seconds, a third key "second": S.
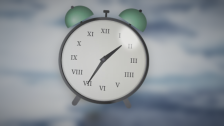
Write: {"hour": 1, "minute": 35}
